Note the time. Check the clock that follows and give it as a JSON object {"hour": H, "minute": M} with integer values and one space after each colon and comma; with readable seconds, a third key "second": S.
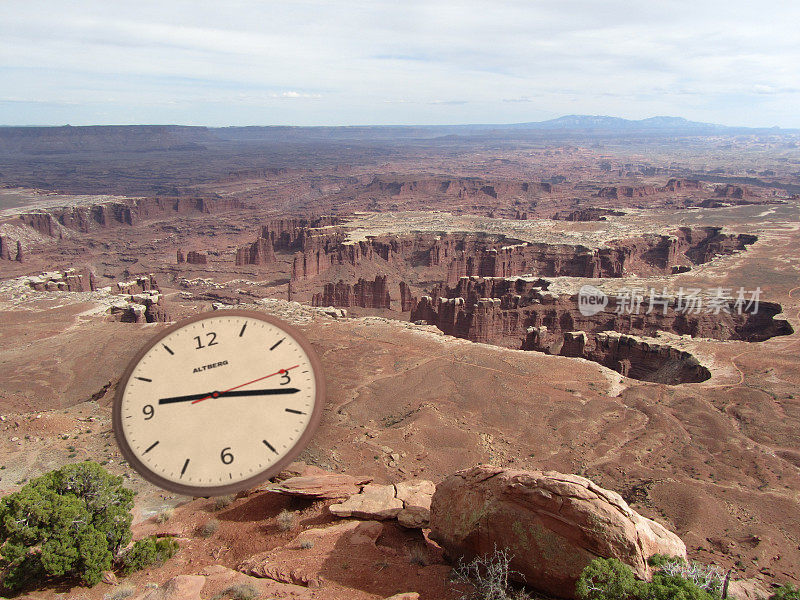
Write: {"hour": 9, "minute": 17, "second": 14}
